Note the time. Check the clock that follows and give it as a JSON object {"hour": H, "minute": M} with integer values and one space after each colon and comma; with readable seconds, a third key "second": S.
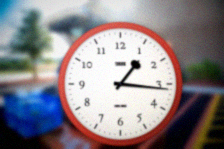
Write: {"hour": 1, "minute": 16}
